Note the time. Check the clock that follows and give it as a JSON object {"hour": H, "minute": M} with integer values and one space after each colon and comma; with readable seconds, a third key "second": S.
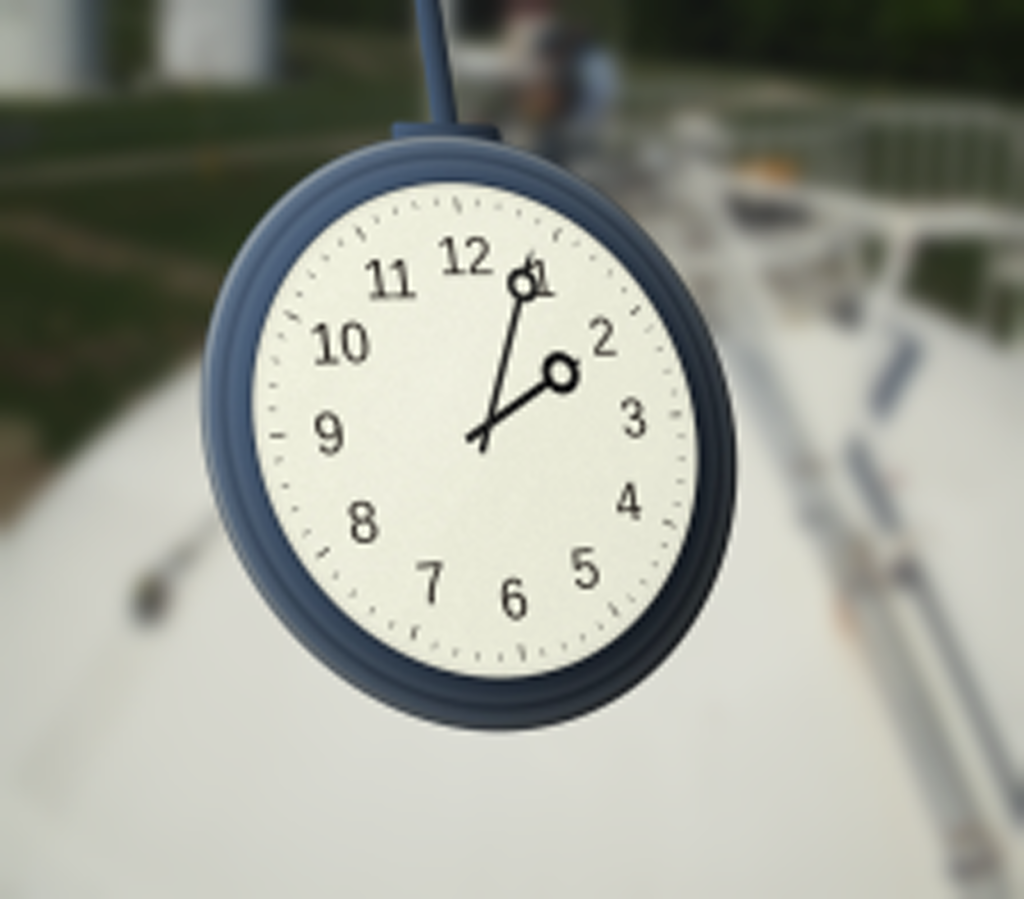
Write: {"hour": 2, "minute": 4}
